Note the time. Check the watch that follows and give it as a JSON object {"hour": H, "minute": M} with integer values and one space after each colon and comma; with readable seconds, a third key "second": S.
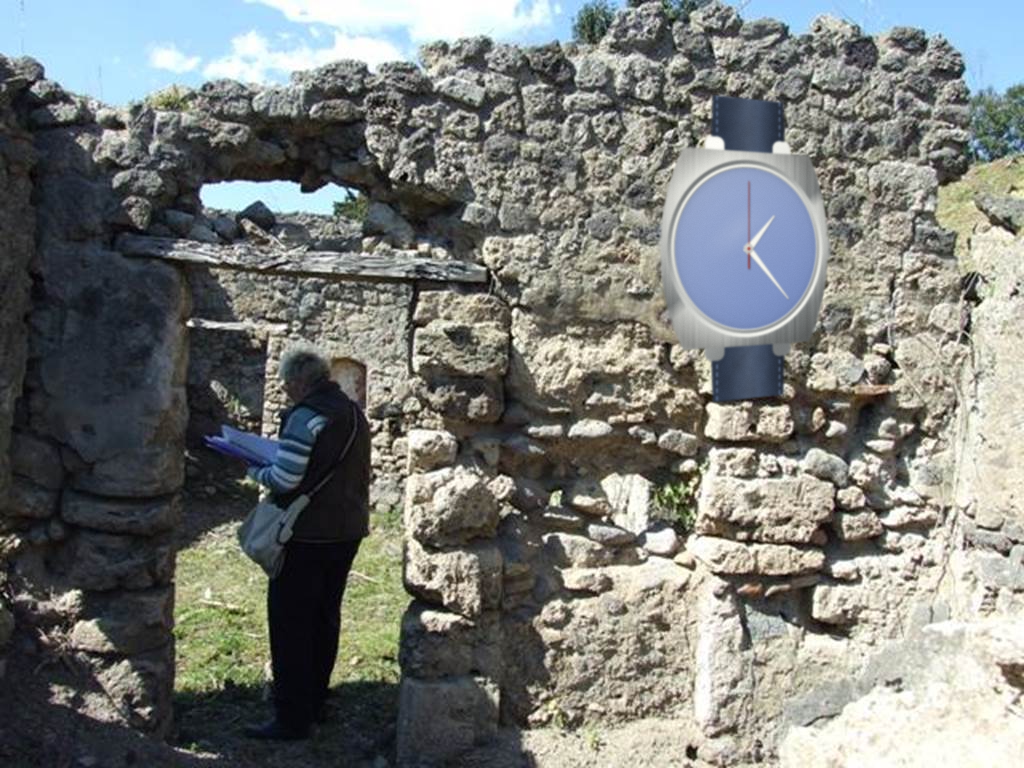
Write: {"hour": 1, "minute": 23, "second": 0}
